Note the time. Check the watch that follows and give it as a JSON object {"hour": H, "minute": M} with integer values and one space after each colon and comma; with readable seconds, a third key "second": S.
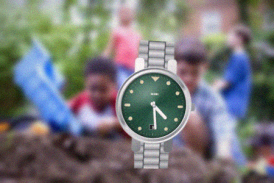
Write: {"hour": 4, "minute": 29}
